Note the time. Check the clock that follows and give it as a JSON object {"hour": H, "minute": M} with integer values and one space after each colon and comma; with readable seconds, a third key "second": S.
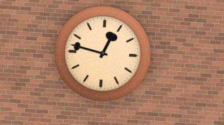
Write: {"hour": 12, "minute": 47}
